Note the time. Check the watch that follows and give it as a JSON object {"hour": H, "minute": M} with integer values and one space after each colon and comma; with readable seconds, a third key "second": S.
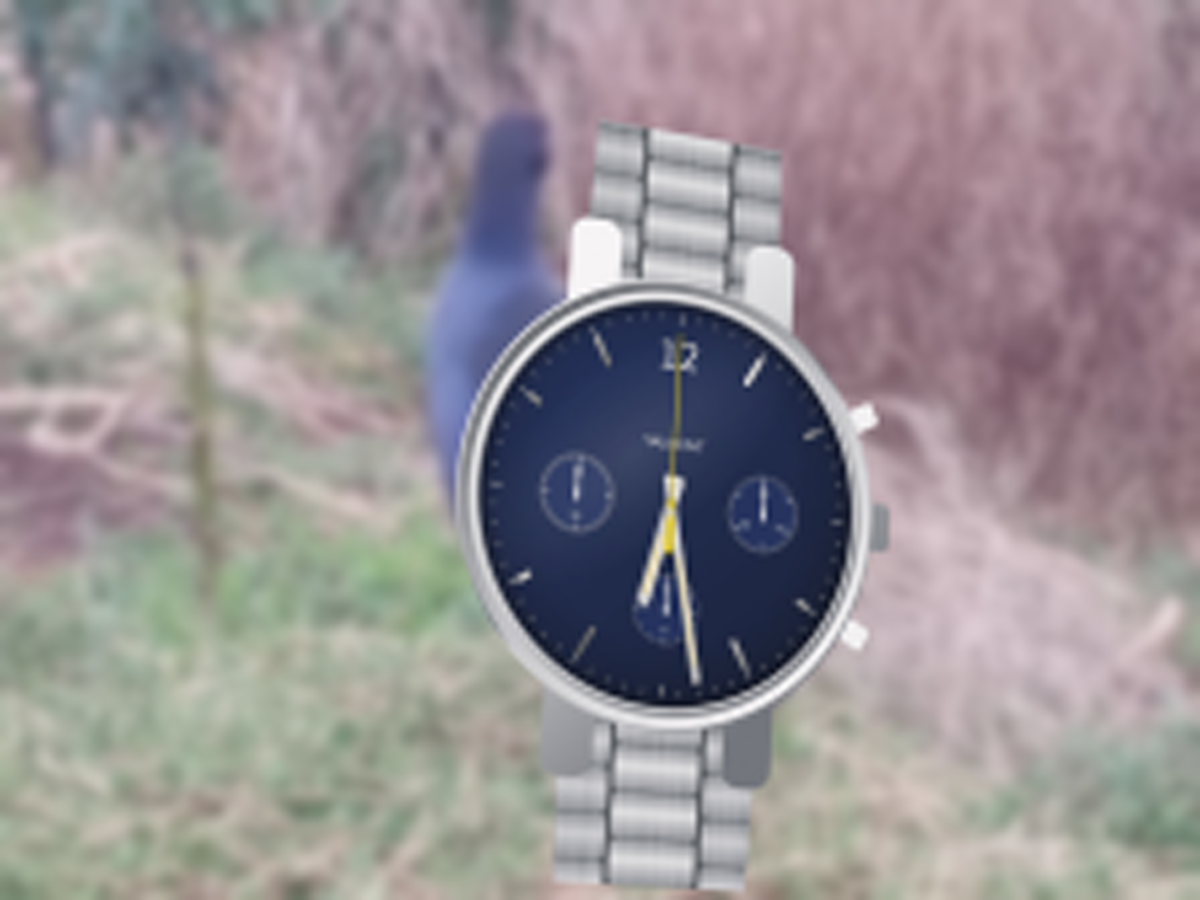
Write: {"hour": 6, "minute": 28}
